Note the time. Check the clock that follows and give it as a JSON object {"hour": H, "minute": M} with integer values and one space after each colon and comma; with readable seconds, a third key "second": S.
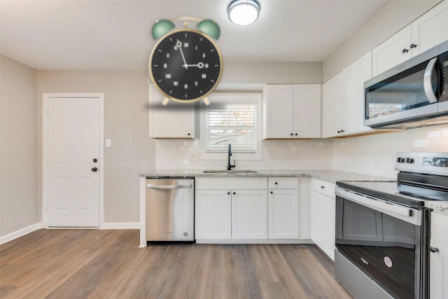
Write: {"hour": 2, "minute": 57}
